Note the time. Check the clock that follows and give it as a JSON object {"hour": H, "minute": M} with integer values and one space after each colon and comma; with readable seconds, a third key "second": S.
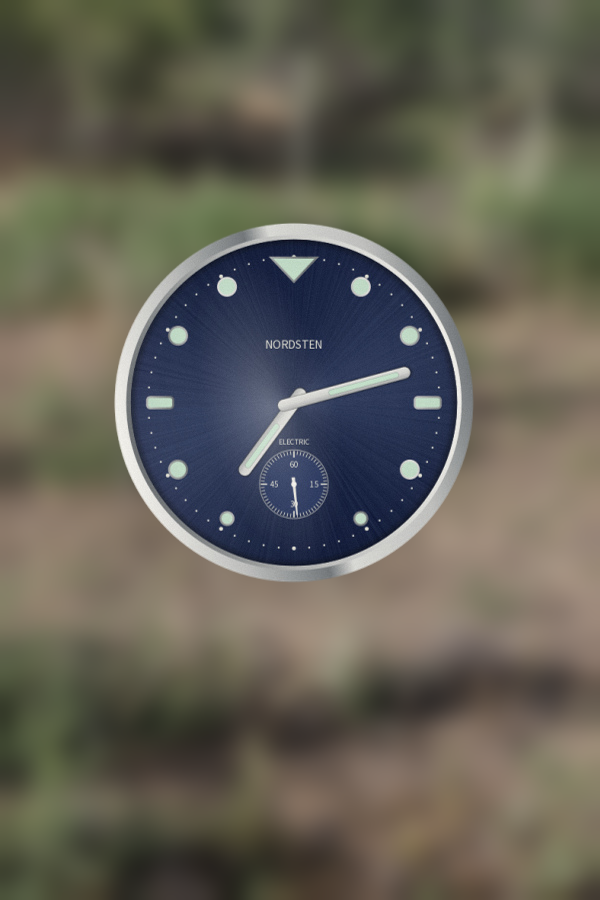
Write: {"hour": 7, "minute": 12, "second": 29}
